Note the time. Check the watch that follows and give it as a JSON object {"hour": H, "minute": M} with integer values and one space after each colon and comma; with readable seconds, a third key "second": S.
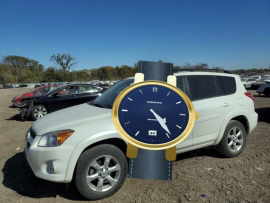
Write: {"hour": 4, "minute": 24}
